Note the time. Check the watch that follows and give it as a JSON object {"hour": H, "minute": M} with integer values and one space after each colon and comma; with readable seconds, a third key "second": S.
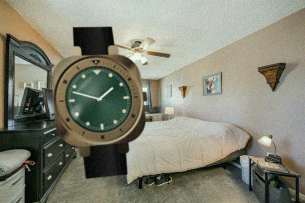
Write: {"hour": 1, "minute": 48}
